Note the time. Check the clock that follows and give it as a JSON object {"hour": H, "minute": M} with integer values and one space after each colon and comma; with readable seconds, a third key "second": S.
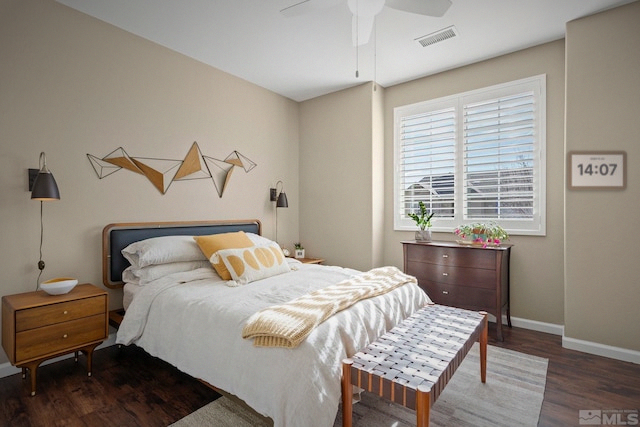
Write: {"hour": 14, "minute": 7}
